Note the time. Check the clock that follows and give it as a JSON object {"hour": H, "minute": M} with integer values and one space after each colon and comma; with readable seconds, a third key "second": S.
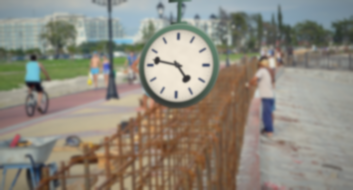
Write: {"hour": 4, "minute": 47}
